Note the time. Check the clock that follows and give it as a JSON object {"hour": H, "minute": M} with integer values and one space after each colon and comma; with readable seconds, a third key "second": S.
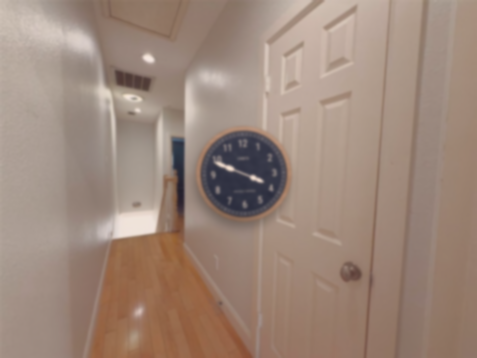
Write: {"hour": 3, "minute": 49}
